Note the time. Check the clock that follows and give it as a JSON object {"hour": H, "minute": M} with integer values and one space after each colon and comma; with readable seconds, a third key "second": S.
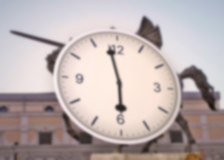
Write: {"hour": 5, "minute": 58}
